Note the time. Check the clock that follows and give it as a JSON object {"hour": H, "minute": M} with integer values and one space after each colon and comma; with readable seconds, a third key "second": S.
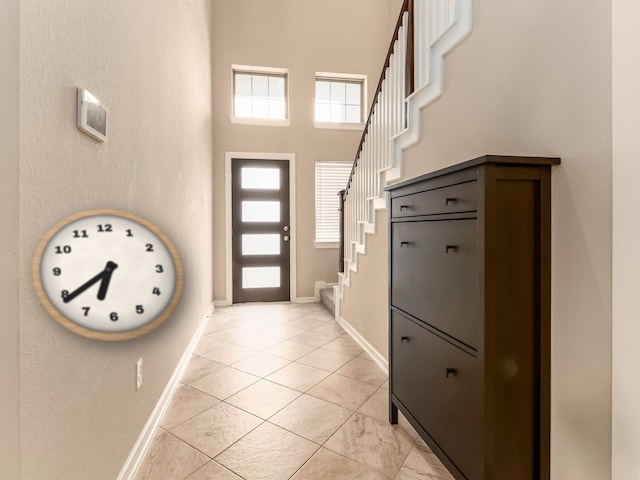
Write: {"hour": 6, "minute": 39}
